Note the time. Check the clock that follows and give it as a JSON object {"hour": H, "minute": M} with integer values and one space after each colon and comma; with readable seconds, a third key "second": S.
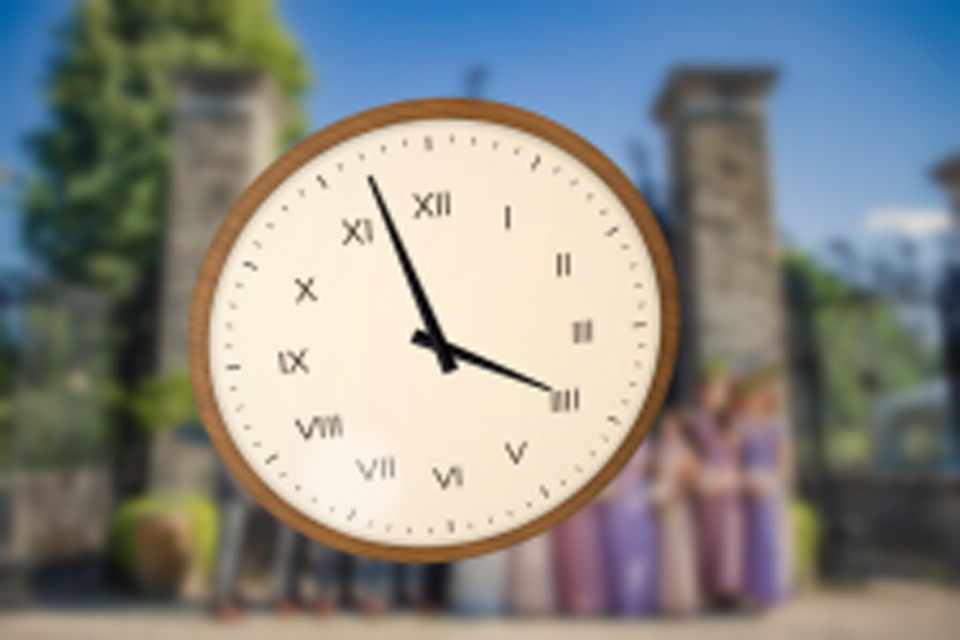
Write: {"hour": 3, "minute": 57}
